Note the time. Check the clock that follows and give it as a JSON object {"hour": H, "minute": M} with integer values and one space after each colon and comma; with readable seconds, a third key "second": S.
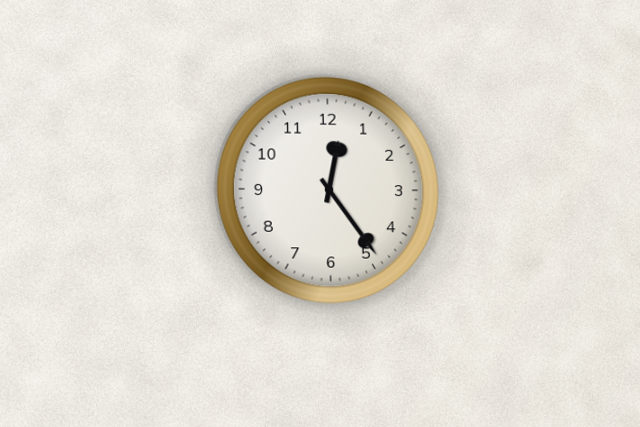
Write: {"hour": 12, "minute": 24}
